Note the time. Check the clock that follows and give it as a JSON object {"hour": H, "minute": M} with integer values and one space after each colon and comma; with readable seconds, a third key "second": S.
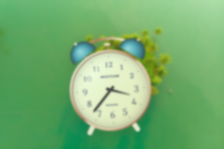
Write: {"hour": 3, "minute": 37}
